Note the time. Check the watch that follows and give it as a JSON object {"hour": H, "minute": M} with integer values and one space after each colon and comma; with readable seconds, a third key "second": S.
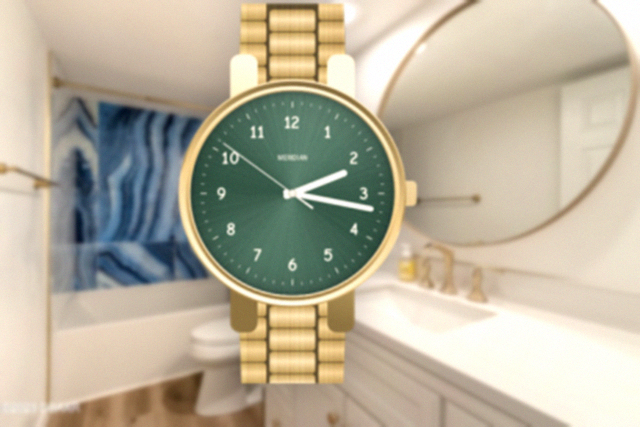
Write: {"hour": 2, "minute": 16, "second": 51}
